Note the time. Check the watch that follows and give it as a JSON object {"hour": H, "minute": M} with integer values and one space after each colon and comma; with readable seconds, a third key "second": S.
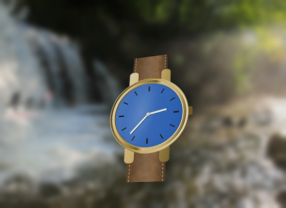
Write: {"hour": 2, "minute": 37}
